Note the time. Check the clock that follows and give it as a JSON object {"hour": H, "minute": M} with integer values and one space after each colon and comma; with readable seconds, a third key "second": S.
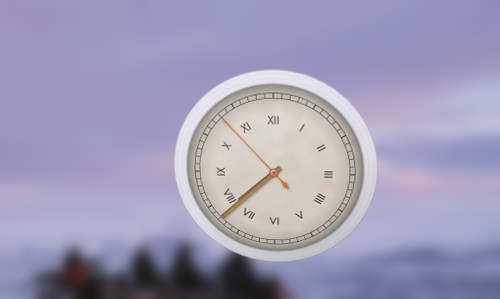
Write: {"hour": 7, "minute": 37, "second": 53}
